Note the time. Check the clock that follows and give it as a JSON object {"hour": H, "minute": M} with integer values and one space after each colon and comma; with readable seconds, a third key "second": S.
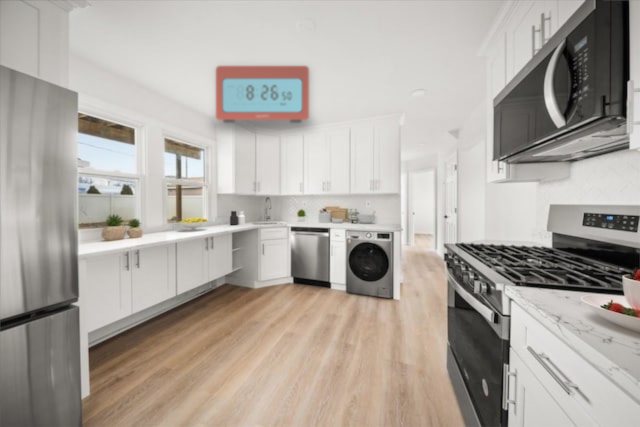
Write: {"hour": 8, "minute": 26}
